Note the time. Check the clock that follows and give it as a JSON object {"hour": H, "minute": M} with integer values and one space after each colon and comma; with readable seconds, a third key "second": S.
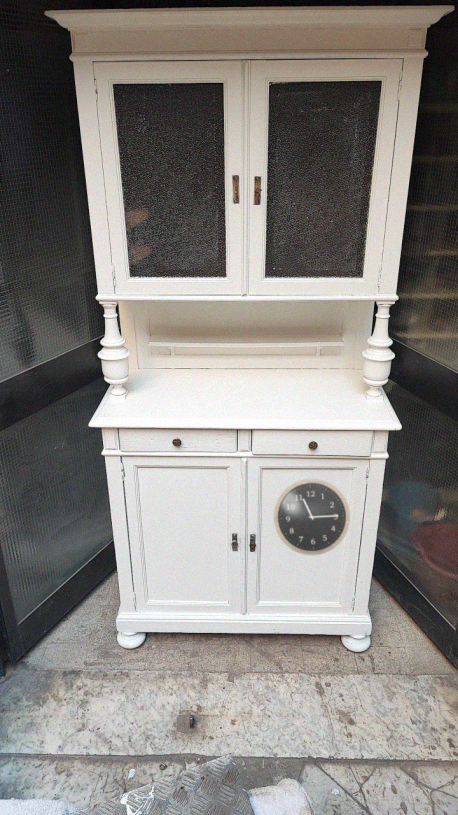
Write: {"hour": 11, "minute": 15}
